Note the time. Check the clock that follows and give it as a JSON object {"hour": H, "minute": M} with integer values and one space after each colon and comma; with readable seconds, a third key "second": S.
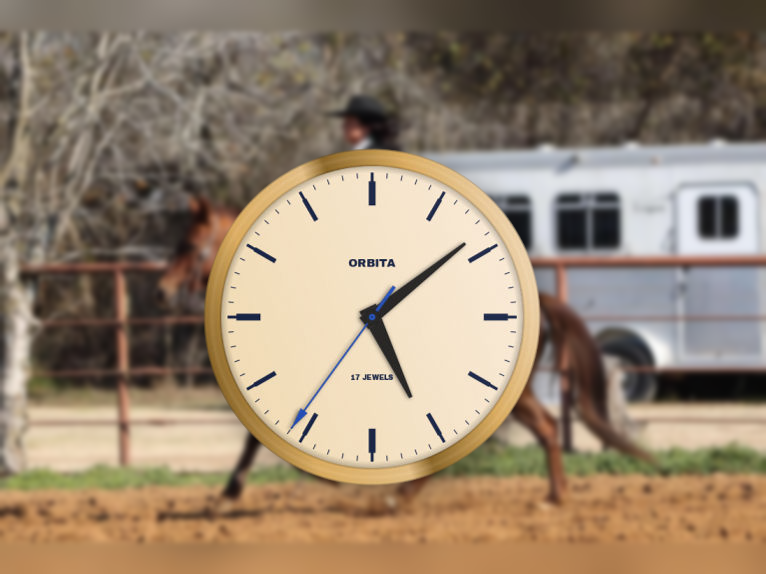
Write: {"hour": 5, "minute": 8, "second": 36}
